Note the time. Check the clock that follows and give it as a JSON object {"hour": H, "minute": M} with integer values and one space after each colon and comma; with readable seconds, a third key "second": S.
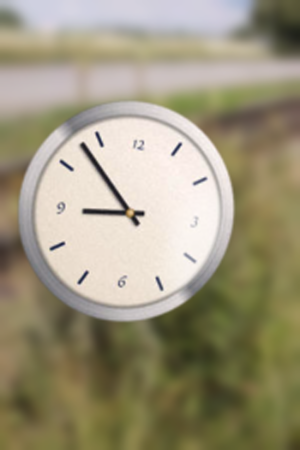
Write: {"hour": 8, "minute": 53}
